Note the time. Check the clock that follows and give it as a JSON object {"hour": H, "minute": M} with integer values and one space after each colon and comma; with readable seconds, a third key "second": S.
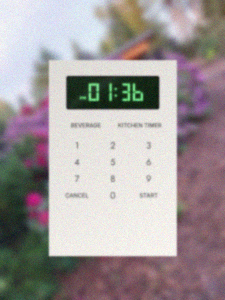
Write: {"hour": 1, "minute": 36}
